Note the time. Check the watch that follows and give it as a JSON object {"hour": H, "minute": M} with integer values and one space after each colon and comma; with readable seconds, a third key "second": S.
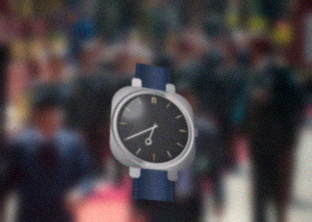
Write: {"hour": 6, "minute": 40}
